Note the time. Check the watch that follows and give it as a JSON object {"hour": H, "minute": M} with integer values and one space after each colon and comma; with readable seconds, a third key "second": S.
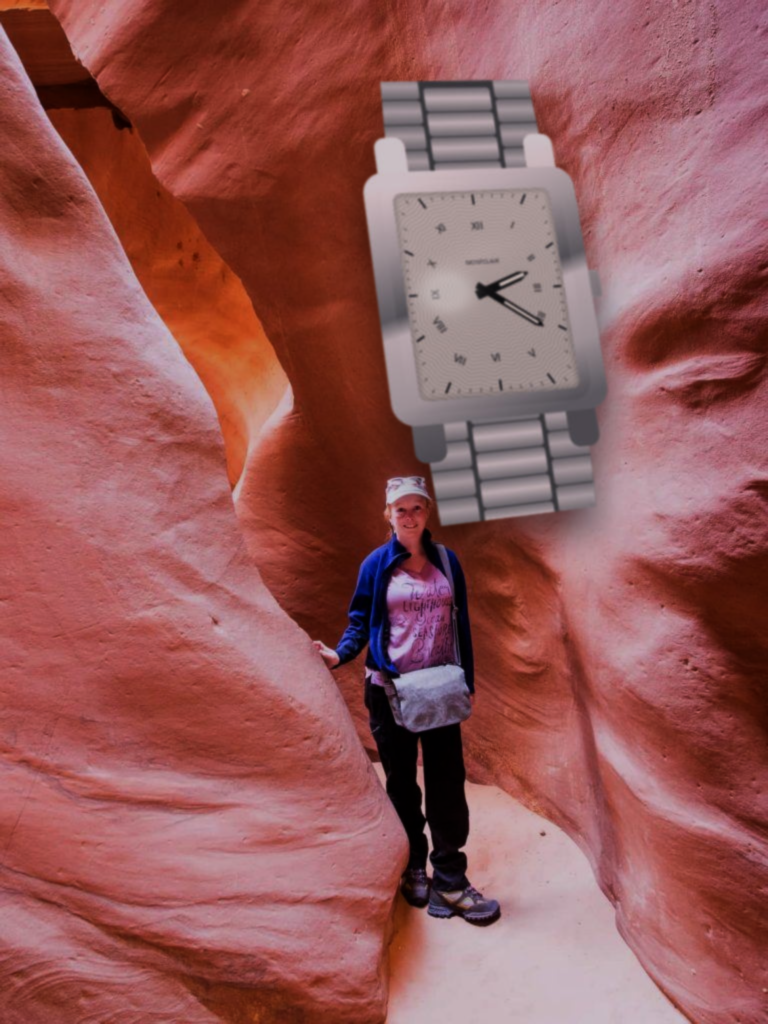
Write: {"hour": 2, "minute": 21}
